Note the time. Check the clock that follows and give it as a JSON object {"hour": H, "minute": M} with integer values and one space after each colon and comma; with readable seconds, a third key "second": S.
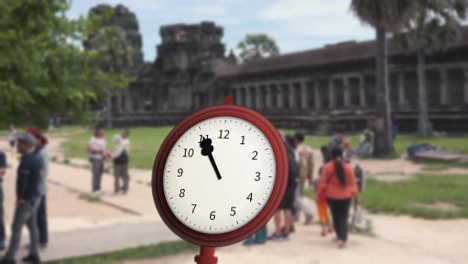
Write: {"hour": 10, "minute": 55}
